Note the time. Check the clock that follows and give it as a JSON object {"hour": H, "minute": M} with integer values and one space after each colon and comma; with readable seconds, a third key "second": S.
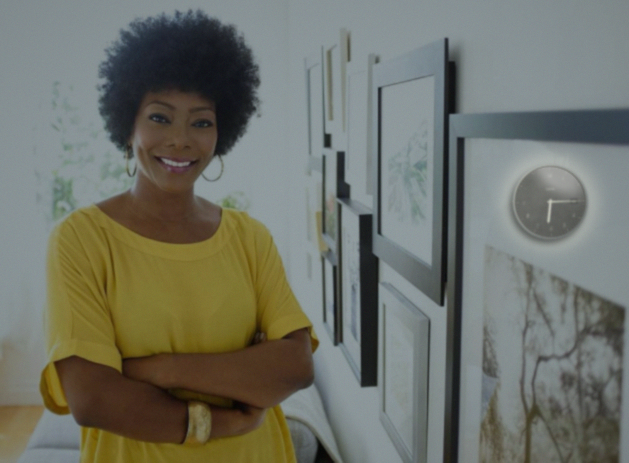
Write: {"hour": 6, "minute": 15}
